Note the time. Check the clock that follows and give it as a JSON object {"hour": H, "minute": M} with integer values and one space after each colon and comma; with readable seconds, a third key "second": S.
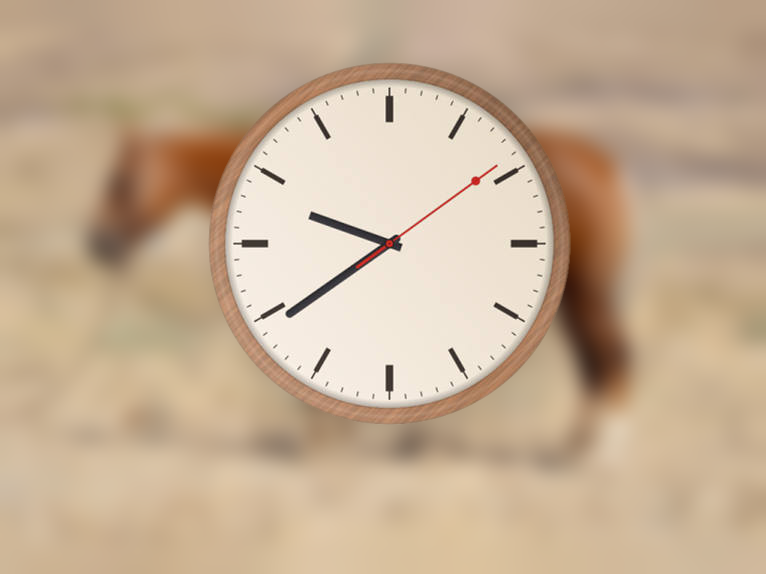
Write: {"hour": 9, "minute": 39, "second": 9}
